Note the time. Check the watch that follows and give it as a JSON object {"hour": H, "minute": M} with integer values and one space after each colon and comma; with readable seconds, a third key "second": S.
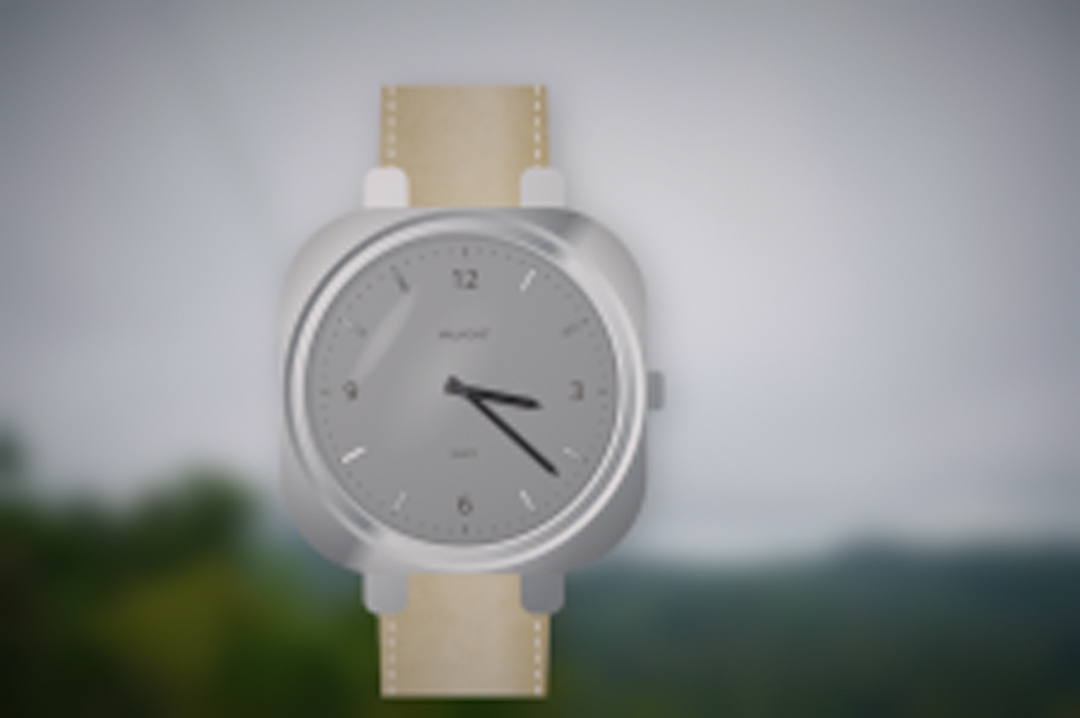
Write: {"hour": 3, "minute": 22}
